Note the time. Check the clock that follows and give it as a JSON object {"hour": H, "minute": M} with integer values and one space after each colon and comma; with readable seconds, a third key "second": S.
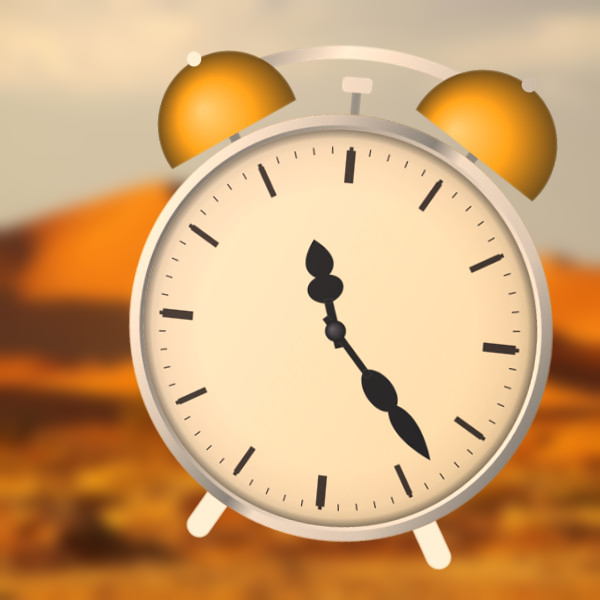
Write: {"hour": 11, "minute": 23}
